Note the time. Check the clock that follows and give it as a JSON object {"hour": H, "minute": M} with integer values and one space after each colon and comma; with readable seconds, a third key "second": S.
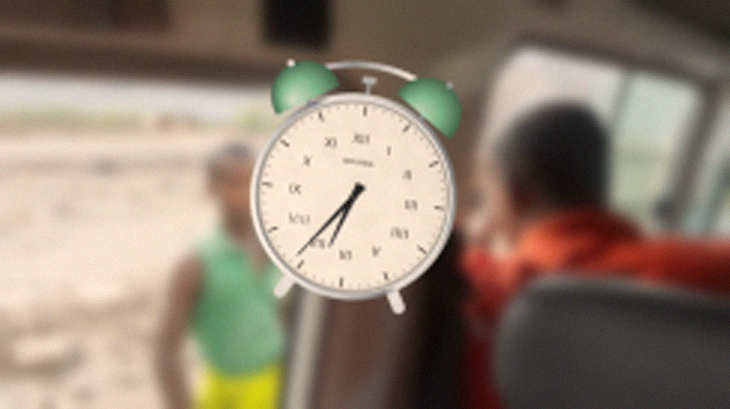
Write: {"hour": 6, "minute": 36}
